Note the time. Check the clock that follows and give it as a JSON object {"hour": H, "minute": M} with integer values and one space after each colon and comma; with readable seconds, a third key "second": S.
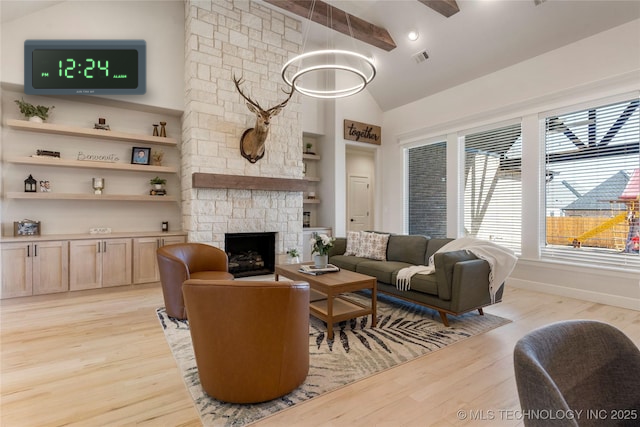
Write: {"hour": 12, "minute": 24}
